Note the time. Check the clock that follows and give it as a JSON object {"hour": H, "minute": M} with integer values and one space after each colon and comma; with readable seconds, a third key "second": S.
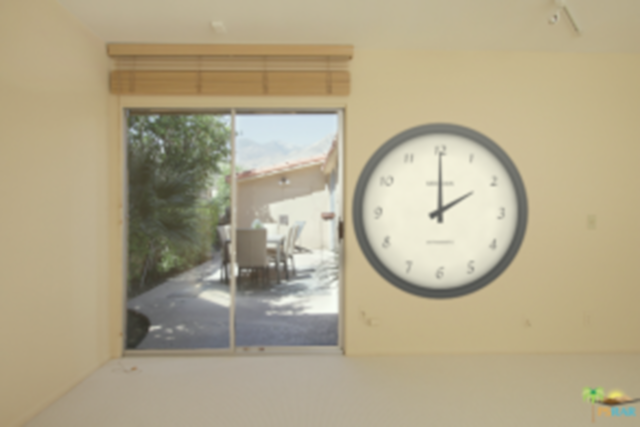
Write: {"hour": 2, "minute": 0}
